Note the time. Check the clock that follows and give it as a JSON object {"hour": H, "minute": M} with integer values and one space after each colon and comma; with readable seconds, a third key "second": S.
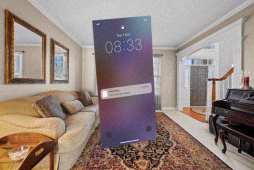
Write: {"hour": 8, "minute": 33}
